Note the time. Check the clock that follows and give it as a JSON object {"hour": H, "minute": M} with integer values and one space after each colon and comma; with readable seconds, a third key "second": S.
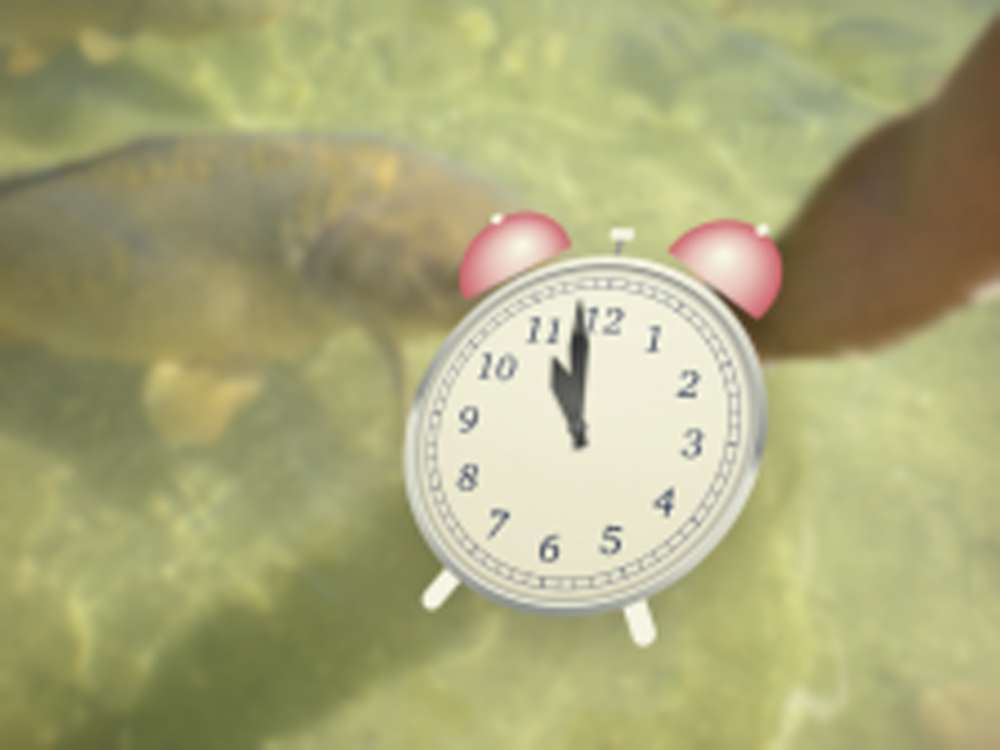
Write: {"hour": 10, "minute": 58}
